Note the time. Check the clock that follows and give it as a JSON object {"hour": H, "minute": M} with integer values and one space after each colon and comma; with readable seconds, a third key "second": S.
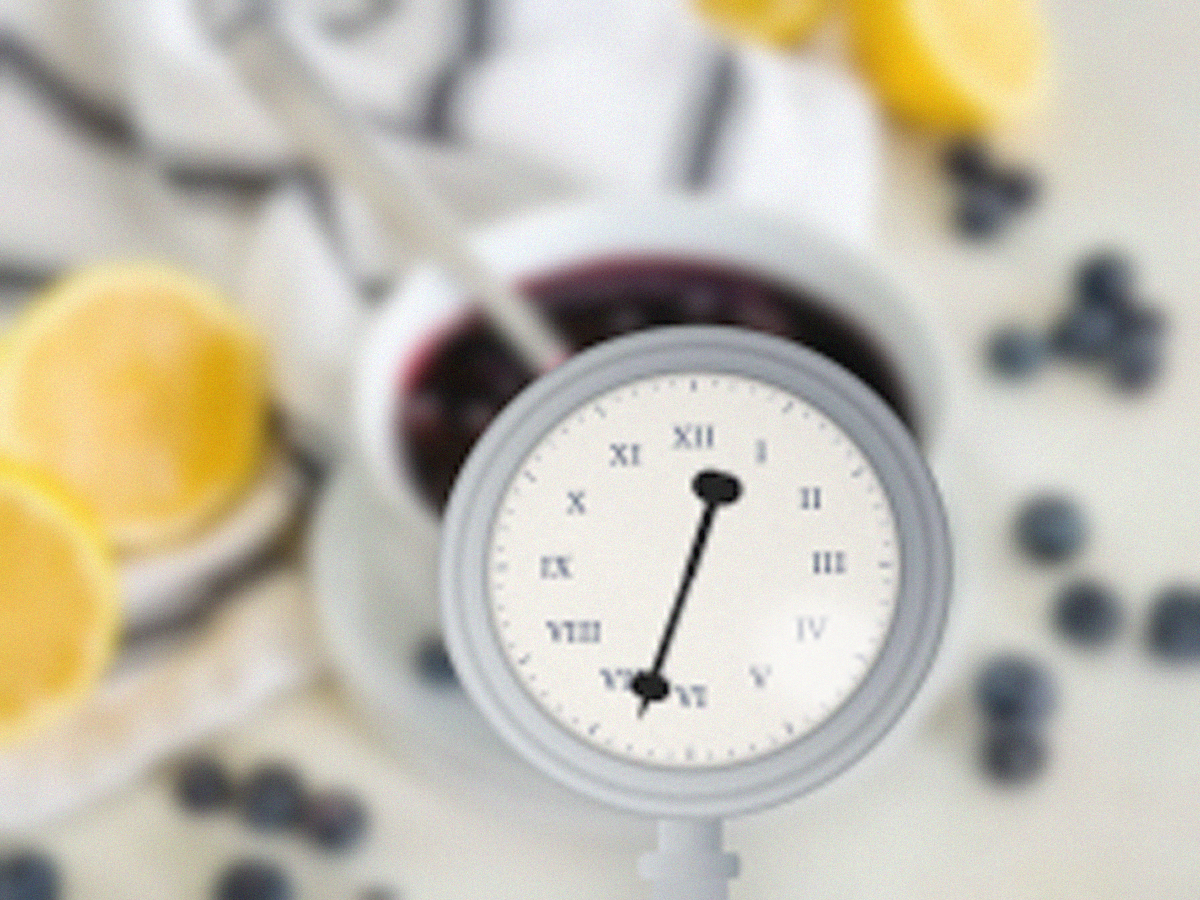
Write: {"hour": 12, "minute": 33}
